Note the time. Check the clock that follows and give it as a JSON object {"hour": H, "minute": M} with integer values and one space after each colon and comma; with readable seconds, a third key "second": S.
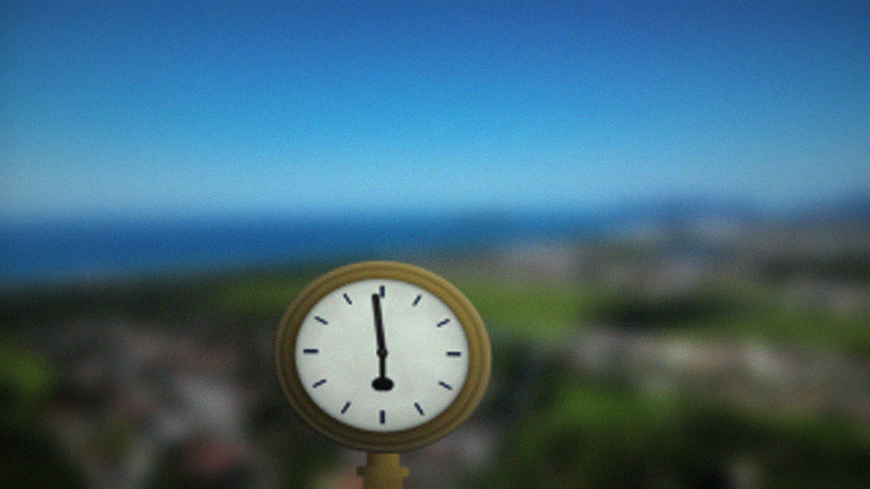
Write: {"hour": 5, "minute": 59}
